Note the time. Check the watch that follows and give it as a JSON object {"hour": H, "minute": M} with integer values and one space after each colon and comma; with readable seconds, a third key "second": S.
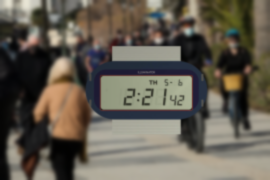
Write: {"hour": 2, "minute": 21, "second": 42}
